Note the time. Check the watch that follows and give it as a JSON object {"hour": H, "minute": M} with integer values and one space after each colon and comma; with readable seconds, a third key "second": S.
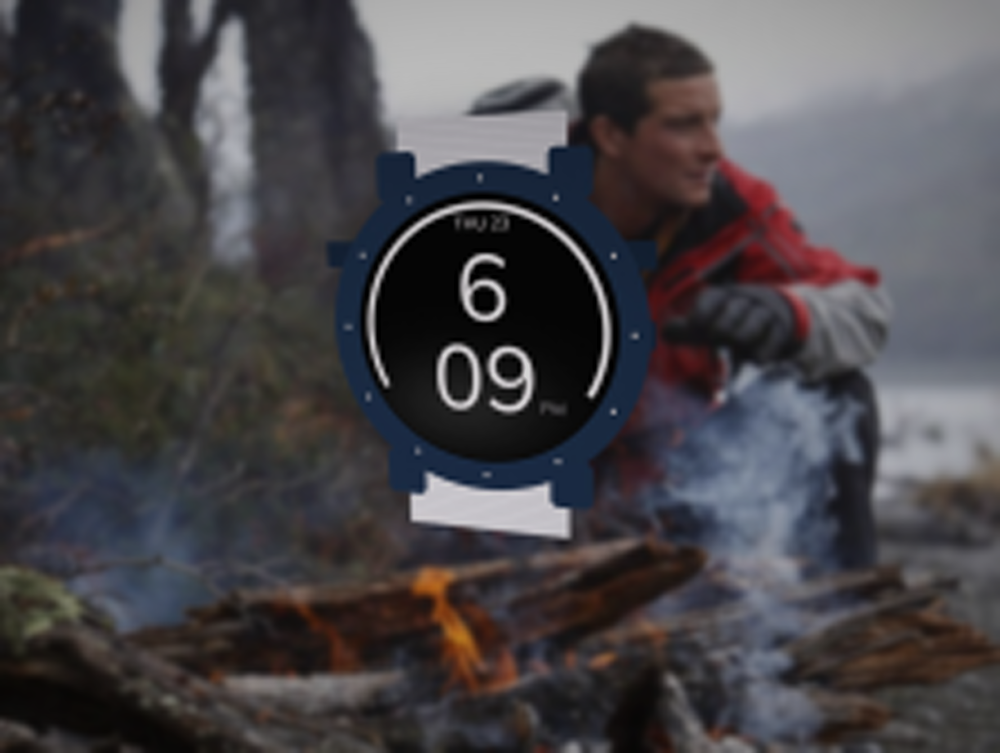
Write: {"hour": 6, "minute": 9}
